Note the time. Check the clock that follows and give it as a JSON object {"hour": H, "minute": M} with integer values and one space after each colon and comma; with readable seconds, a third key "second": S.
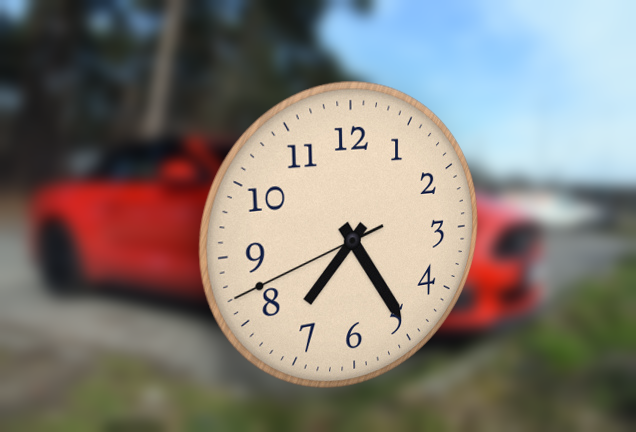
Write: {"hour": 7, "minute": 24, "second": 42}
